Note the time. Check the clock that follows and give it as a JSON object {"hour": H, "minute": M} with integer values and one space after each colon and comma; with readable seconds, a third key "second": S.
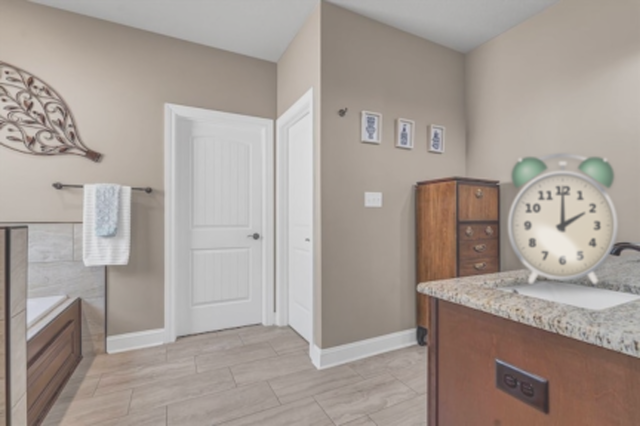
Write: {"hour": 2, "minute": 0}
